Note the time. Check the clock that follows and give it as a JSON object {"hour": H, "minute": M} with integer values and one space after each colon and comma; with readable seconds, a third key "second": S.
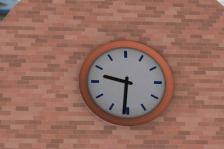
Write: {"hour": 9, "minute": 31}
